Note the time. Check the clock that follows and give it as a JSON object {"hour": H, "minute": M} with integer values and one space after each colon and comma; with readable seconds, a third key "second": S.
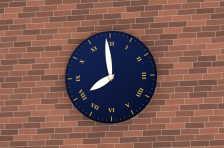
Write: {"hour": 7, "minute": 59}
